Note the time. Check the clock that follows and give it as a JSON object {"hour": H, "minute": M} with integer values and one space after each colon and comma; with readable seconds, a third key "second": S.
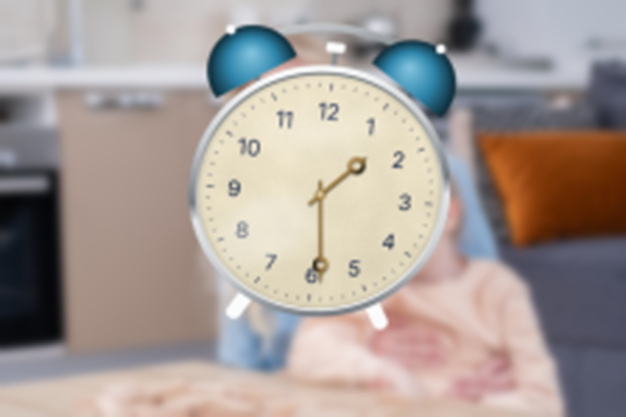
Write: {"hour": 1, "minute": 29}
